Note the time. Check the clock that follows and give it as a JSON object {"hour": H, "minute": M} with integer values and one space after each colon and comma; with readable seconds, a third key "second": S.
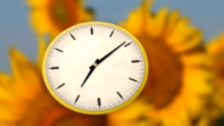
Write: {"hour": 7, "minute": 9}
